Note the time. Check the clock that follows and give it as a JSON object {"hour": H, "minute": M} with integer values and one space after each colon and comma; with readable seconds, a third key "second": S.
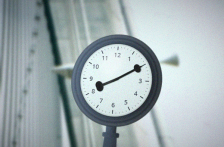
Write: {"hour": 8, "minute": 10}
